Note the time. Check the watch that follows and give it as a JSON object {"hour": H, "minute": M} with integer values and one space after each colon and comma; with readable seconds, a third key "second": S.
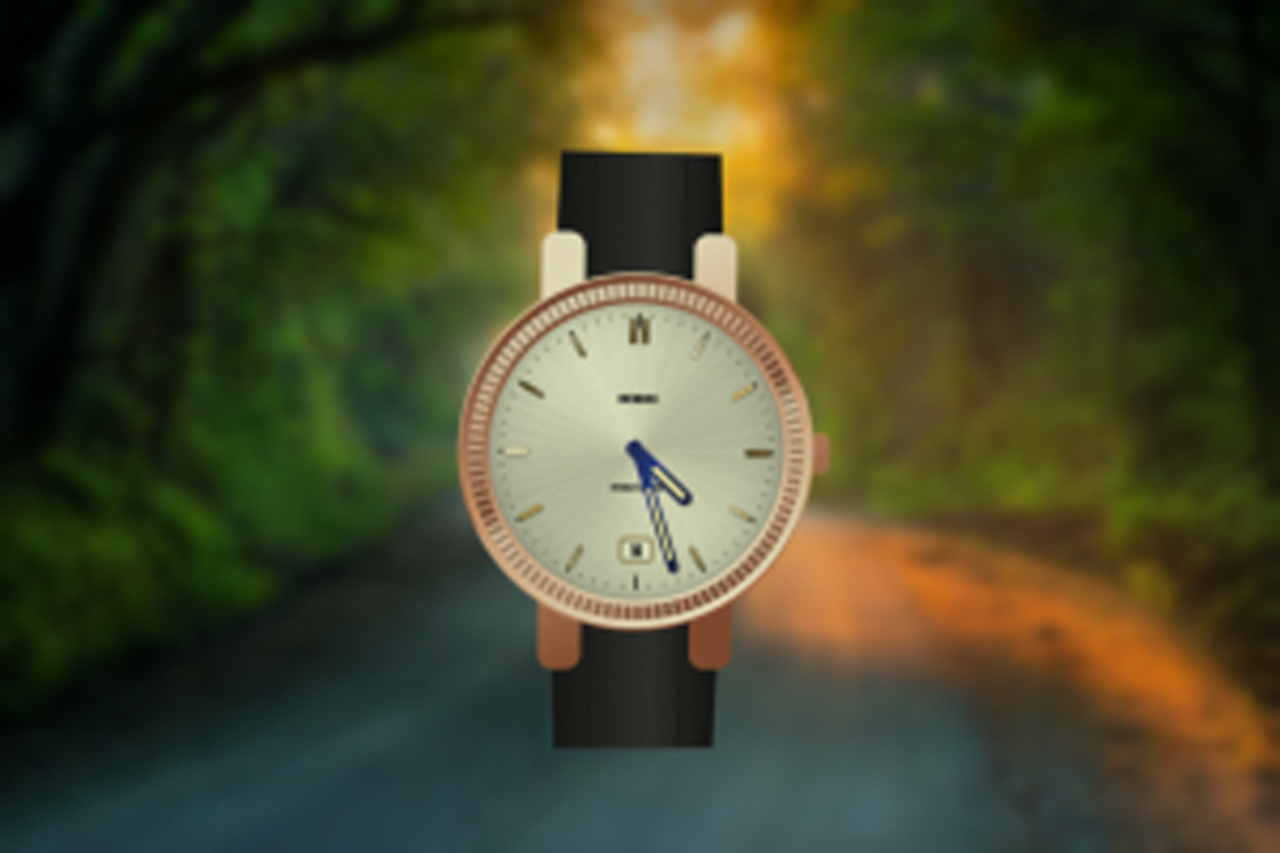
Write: {"hour": 4, "minute": 27}
